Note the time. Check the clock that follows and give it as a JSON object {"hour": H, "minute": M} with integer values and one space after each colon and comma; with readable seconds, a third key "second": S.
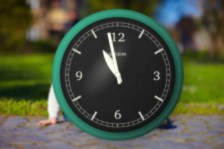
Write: {"hour": 10, "minute": 58}
